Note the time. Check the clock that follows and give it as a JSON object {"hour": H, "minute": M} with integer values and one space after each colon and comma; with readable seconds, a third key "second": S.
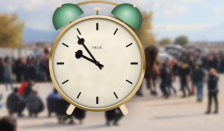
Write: {"hour": 9, "minute": 54}
